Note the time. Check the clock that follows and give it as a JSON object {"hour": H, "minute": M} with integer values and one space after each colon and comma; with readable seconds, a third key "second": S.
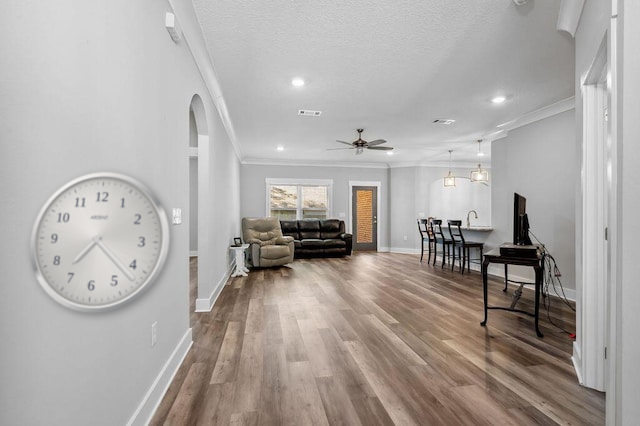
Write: {"hour": 7, "minute": 22}
